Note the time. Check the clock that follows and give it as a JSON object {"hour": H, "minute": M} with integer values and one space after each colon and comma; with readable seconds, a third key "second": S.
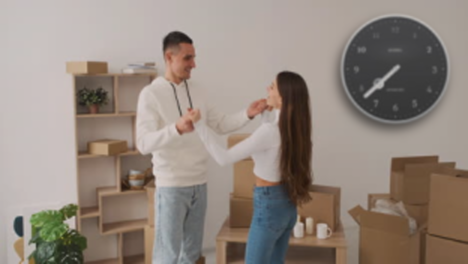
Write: {"hour": 7, "minute": 38}
